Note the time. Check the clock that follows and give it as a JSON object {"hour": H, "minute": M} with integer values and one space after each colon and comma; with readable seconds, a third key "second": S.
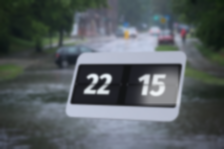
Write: {"hour": 22, "minute": 15}
